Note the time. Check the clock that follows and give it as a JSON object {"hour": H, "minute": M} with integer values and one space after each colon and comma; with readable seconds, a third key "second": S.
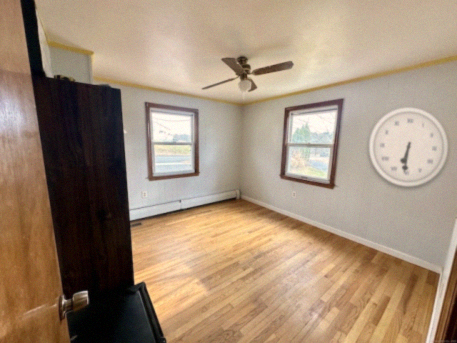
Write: {"hour": 6, "minute": 31}
